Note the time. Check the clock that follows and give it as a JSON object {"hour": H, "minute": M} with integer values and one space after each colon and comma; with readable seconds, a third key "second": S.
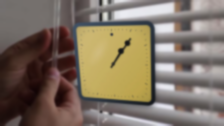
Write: {"hour": 1, "minute": 6}
